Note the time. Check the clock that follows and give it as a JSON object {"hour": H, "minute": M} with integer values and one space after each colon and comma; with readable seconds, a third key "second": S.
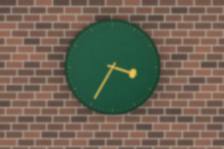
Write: {"hour": 3, "minute": 35}
